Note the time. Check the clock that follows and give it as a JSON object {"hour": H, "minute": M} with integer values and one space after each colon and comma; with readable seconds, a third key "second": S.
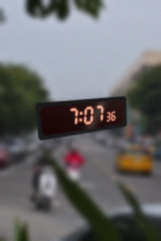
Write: {"hour": 7, "minute": 7, "second": 36}
